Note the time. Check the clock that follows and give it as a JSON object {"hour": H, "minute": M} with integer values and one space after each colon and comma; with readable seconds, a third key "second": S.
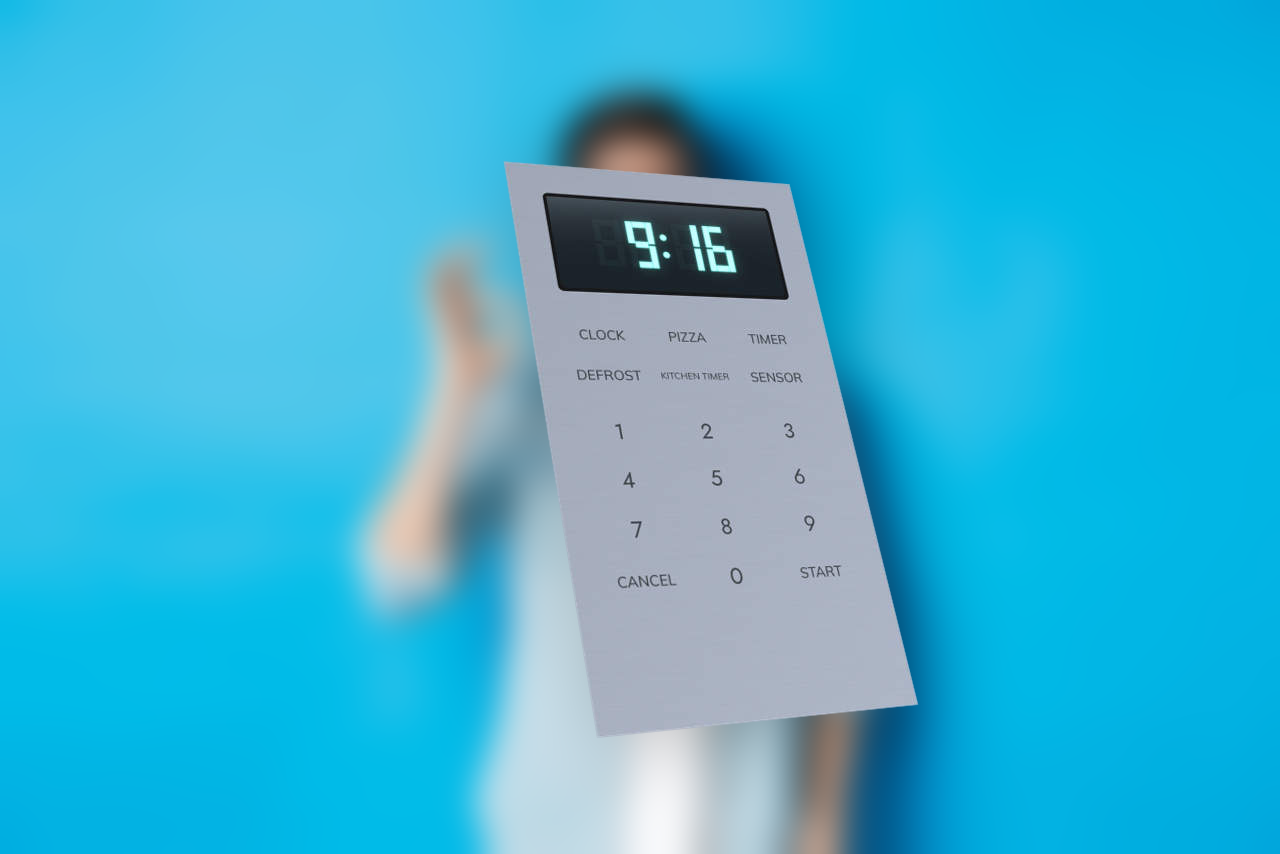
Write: {"hour": 9, "minute": 16}
